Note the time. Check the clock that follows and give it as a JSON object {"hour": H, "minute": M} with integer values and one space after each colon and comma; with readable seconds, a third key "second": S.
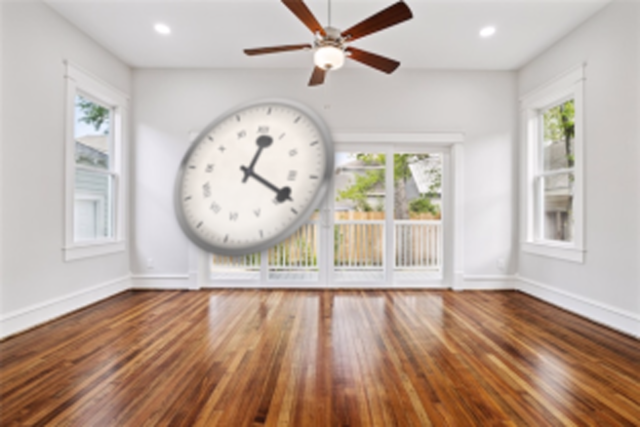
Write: {"hour": 12, "minute": 19}
